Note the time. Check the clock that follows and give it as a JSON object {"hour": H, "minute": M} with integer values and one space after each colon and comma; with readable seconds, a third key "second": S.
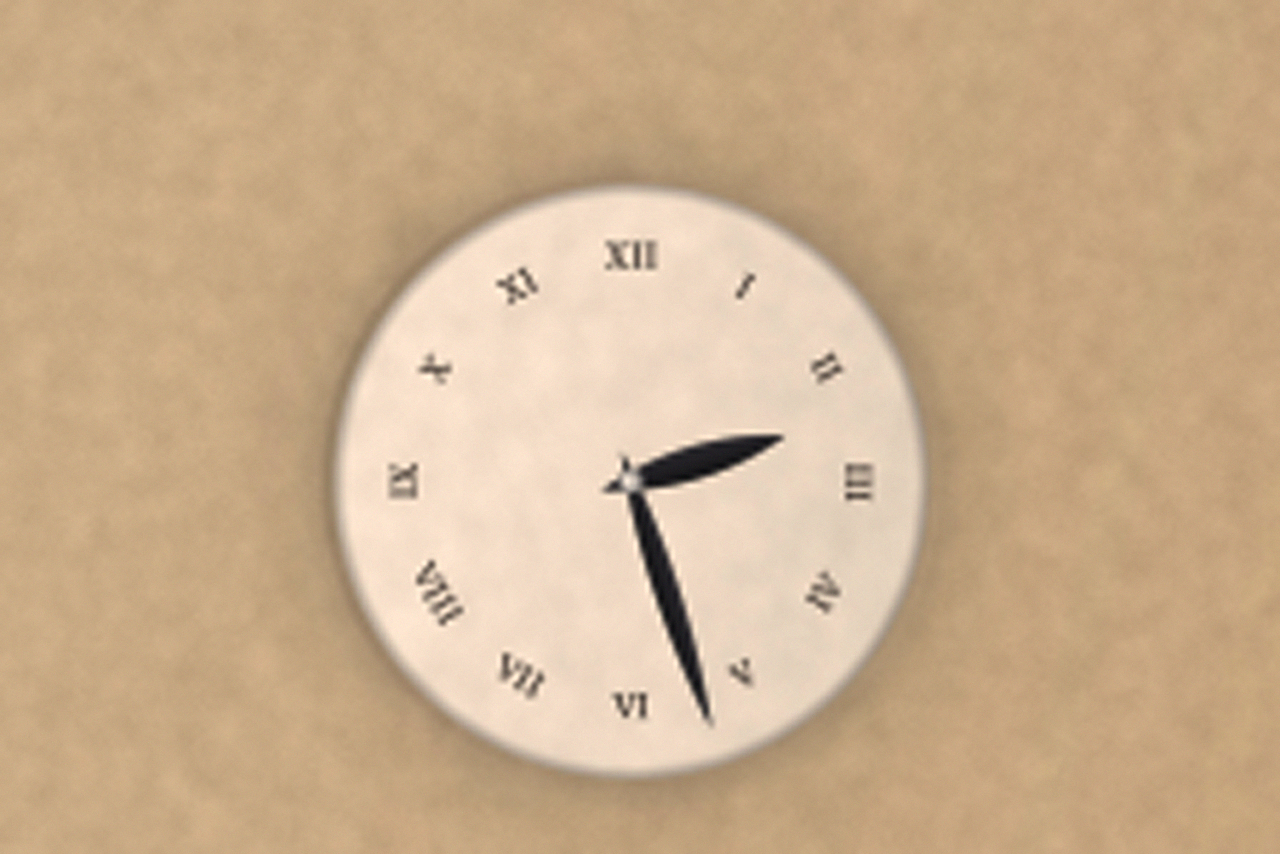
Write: {"hour": 2, "minute": 27}
